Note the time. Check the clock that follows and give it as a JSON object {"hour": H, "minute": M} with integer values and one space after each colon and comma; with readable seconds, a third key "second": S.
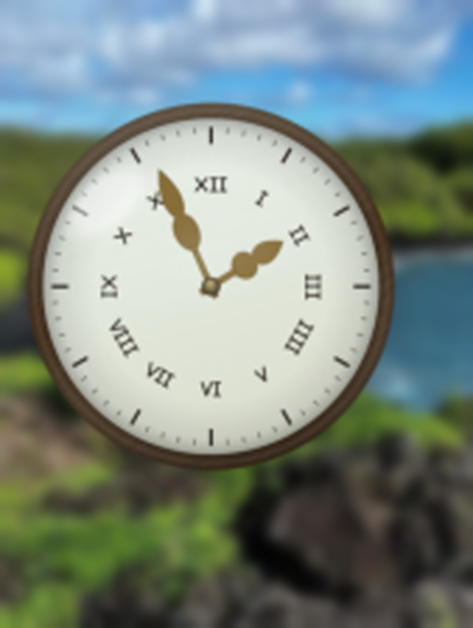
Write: {"hour": 1, "minute": 56}
